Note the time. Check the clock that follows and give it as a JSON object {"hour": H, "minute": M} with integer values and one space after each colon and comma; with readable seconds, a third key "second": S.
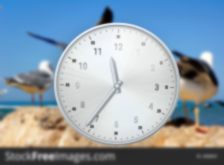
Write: {"hour": 11, "minute": 36}
